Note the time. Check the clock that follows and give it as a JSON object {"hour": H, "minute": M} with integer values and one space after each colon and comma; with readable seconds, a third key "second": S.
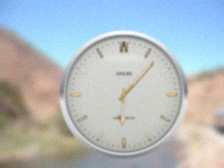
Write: {"hour": 6, "minute": 7}
